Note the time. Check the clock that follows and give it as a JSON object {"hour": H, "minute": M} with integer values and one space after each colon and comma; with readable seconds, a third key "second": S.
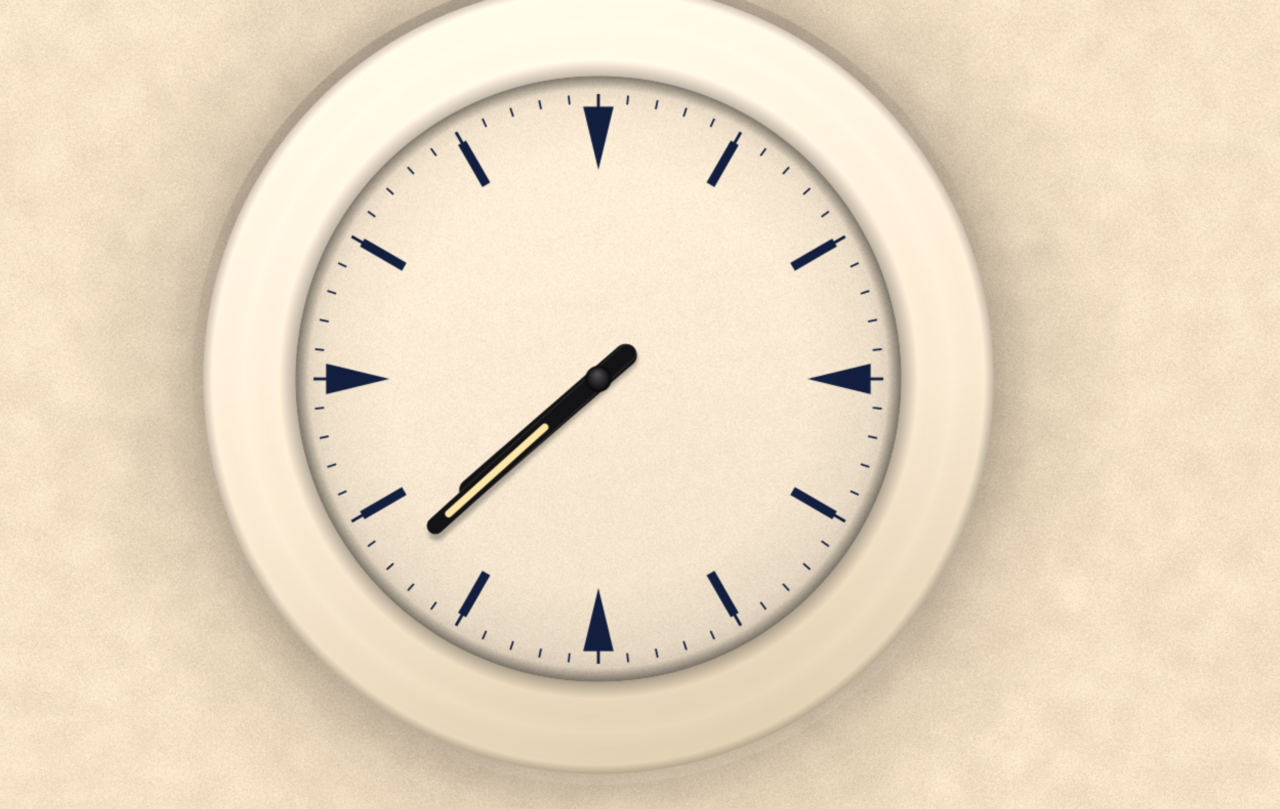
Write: {"hour": 7, "minute": 38}
